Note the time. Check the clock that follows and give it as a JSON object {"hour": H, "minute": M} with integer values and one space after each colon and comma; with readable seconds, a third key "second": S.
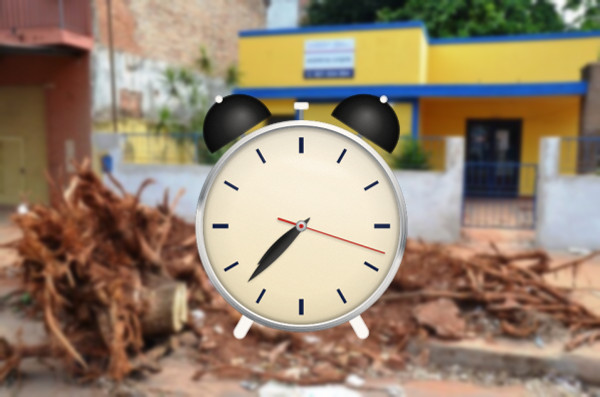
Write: {"hour": 7, "minute": 37, "second": 18}
